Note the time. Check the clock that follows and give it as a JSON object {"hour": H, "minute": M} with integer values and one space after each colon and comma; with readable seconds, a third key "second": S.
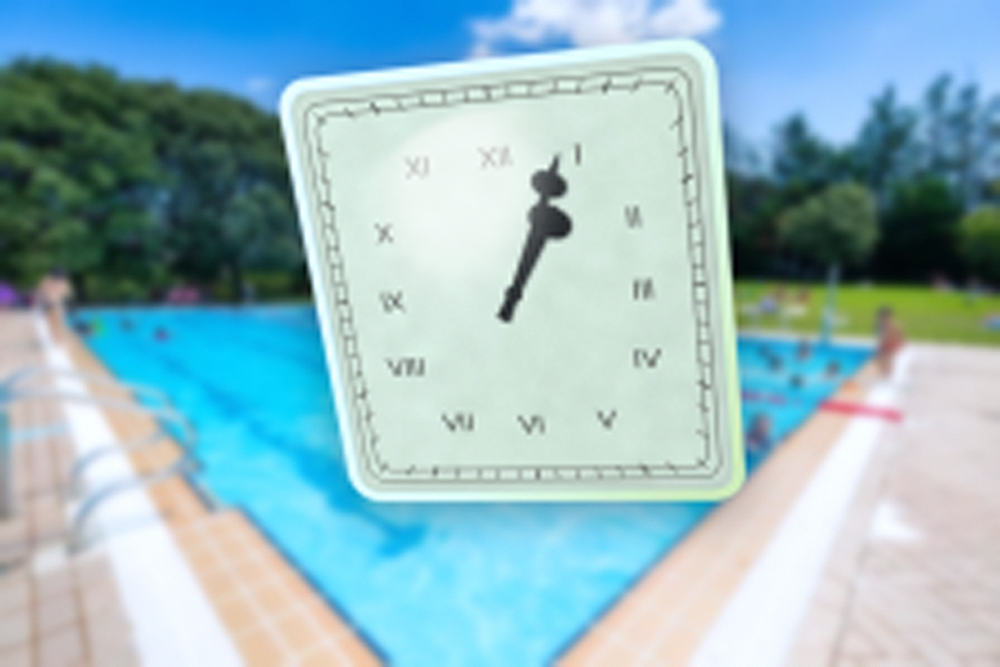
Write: {"hour": 1, "minute": 4}
